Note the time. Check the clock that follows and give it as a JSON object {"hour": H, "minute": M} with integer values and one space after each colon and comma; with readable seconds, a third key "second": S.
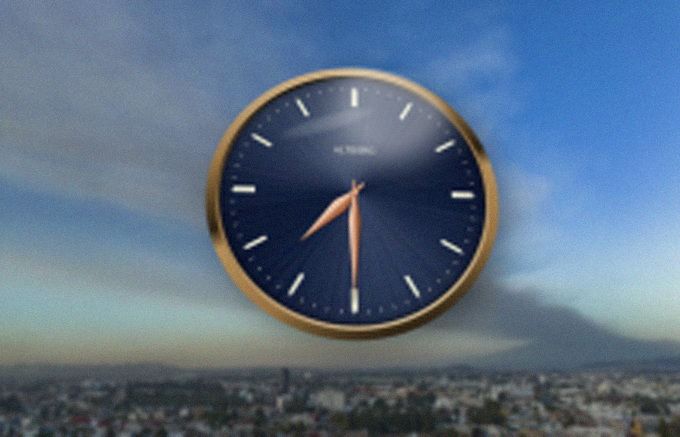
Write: {"hour": 7, "minute": 30}
